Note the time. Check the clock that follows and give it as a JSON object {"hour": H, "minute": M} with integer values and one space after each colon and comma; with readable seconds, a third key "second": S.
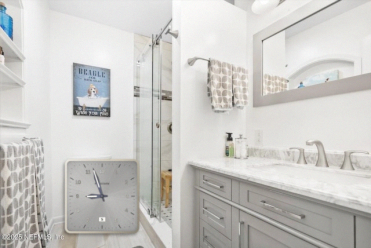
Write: {"hour": 8, "minute": 57}
